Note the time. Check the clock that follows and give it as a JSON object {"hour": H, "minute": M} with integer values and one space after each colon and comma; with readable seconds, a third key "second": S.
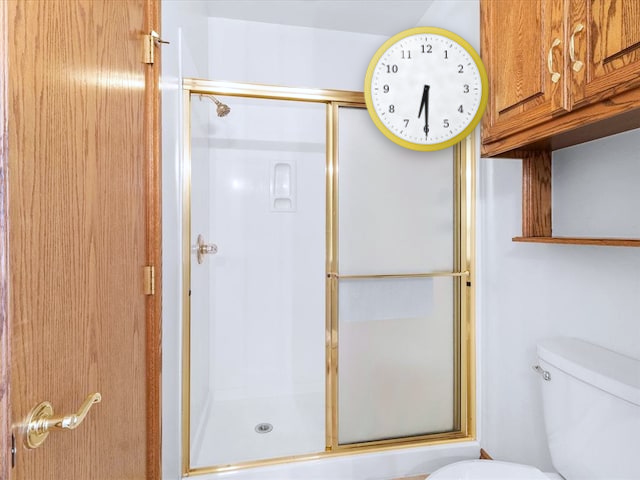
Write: {"hour": 6, "minute": 30}
